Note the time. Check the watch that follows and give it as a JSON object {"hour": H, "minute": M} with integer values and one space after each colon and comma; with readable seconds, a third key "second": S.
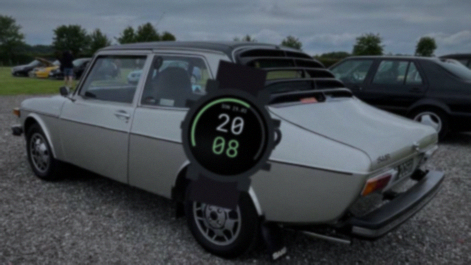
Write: {"hour": 20, "minute": 8}
